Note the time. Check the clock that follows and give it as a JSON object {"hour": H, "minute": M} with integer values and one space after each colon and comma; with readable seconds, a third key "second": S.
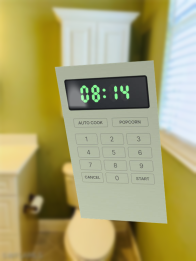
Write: {"hour": 8, "minute": 14}
